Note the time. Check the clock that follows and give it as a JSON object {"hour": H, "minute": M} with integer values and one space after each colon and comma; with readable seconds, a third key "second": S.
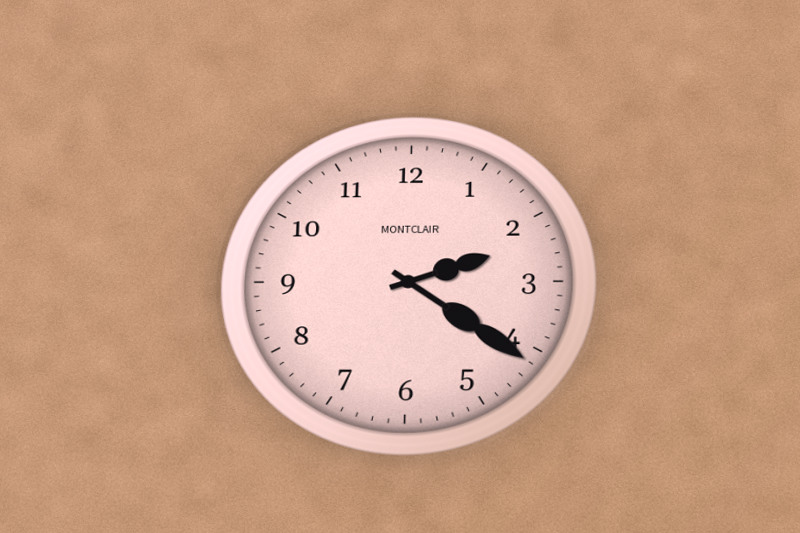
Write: {"hour": 2, "minute": 21}
